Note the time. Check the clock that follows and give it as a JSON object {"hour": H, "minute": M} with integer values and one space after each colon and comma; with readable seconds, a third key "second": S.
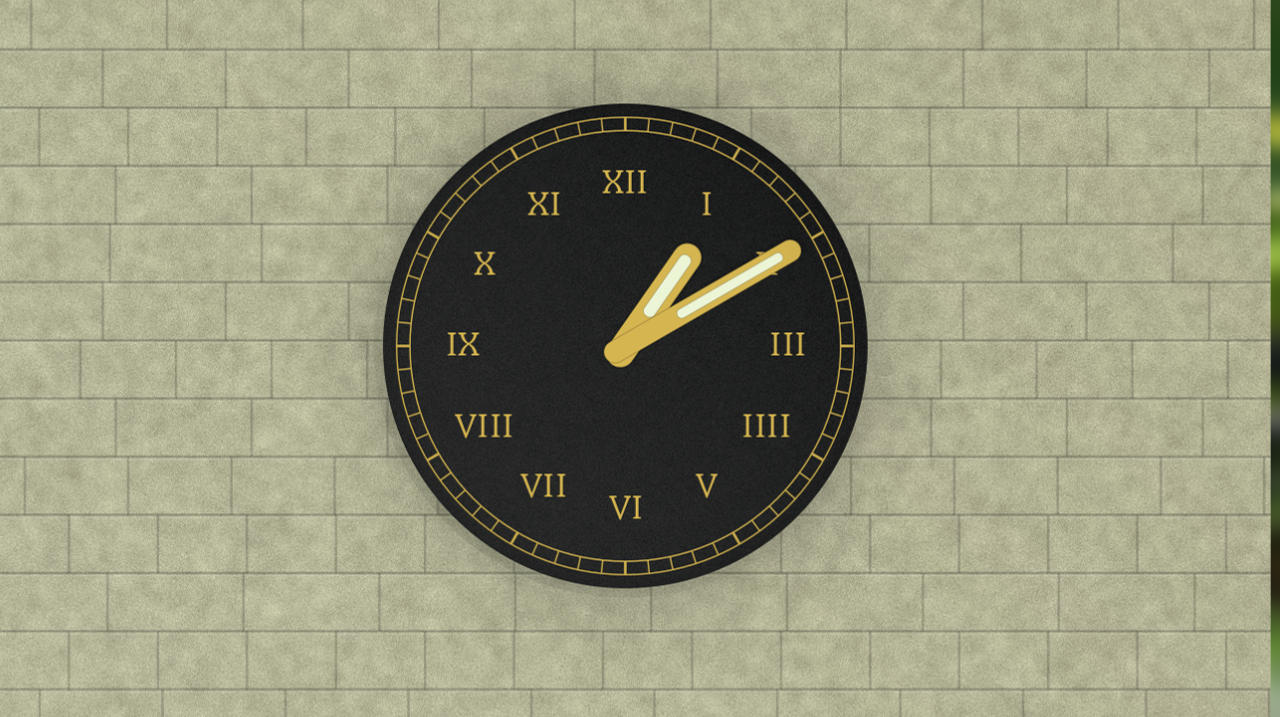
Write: {"hour": 1, "minute": 10}
